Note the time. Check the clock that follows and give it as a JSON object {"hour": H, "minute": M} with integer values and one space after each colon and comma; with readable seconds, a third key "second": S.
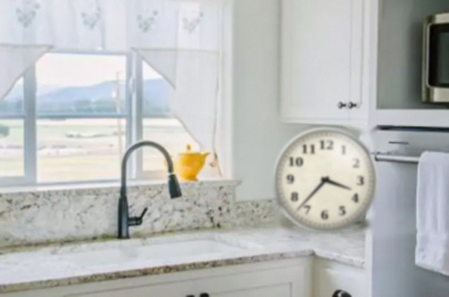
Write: {"hour": 3, "minute": 37}
